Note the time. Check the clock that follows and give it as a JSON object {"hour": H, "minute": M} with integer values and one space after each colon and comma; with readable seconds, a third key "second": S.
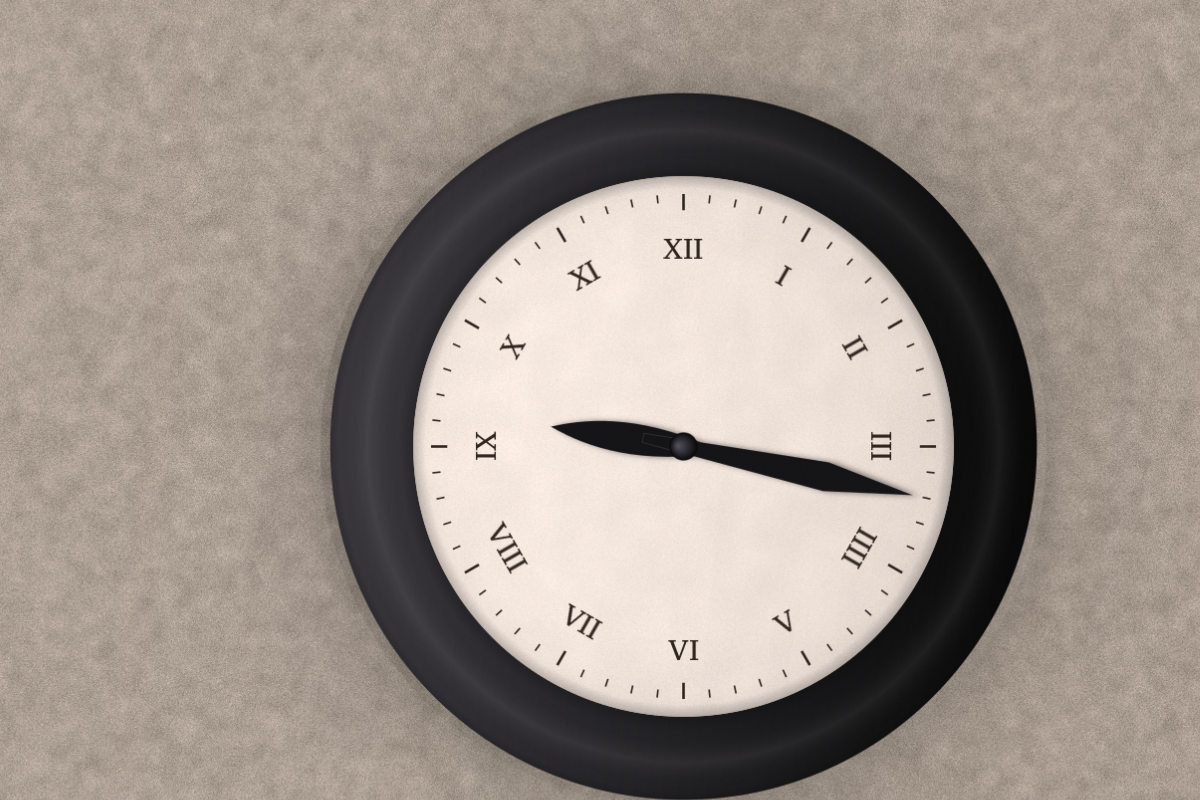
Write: {"hour": 9, "minute": 17}
